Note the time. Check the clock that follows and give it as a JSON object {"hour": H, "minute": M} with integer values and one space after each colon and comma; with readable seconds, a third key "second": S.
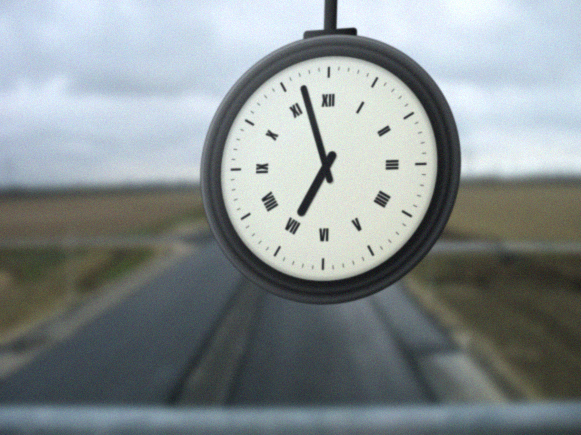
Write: {"hour": 6, "minute": 57}
